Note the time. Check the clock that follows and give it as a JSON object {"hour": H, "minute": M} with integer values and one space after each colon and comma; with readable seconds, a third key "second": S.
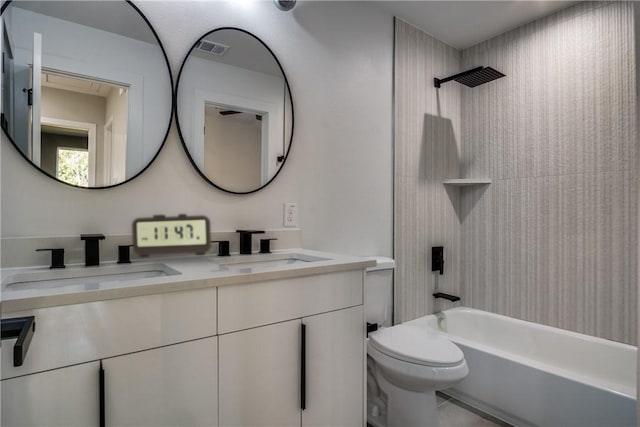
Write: {"hour": 11, "minute": 47}
